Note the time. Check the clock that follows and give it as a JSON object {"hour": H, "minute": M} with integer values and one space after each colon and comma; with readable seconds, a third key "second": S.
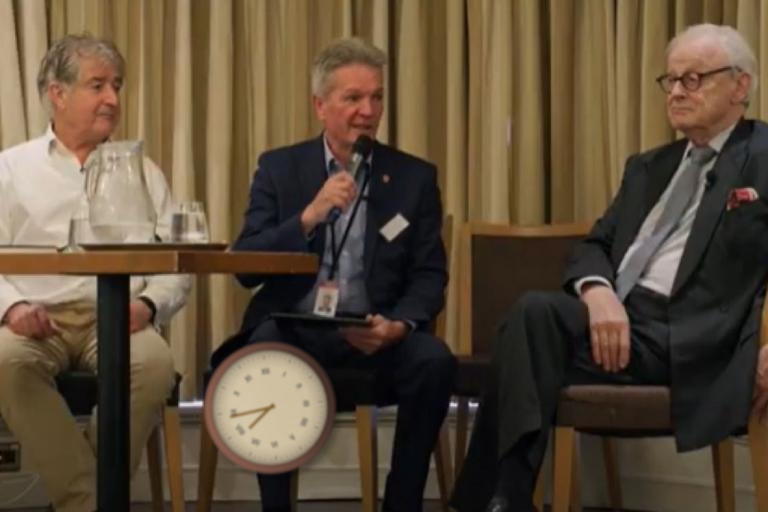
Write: {"hour": 7, "minute": 44}
